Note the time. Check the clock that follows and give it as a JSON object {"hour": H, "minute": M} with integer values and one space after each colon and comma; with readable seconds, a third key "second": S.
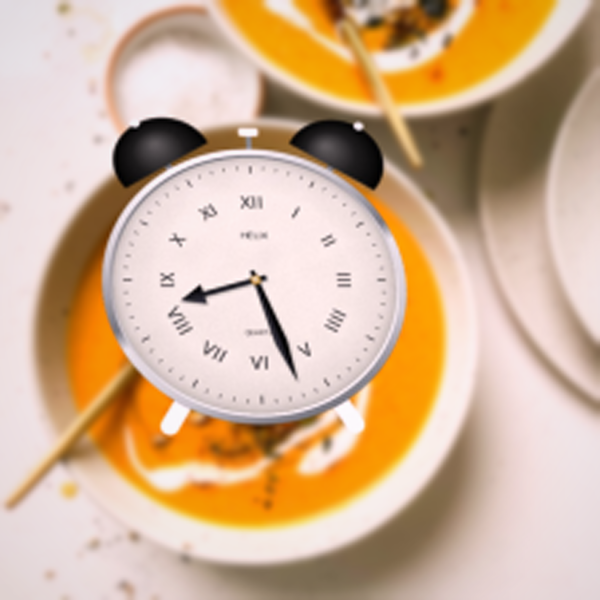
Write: {"hour": 8, "minute": 27}
